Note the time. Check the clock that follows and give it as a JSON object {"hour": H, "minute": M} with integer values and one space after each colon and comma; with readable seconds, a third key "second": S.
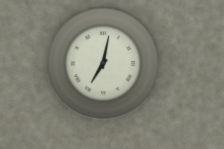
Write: {"hour": 7, "minute": 2}
